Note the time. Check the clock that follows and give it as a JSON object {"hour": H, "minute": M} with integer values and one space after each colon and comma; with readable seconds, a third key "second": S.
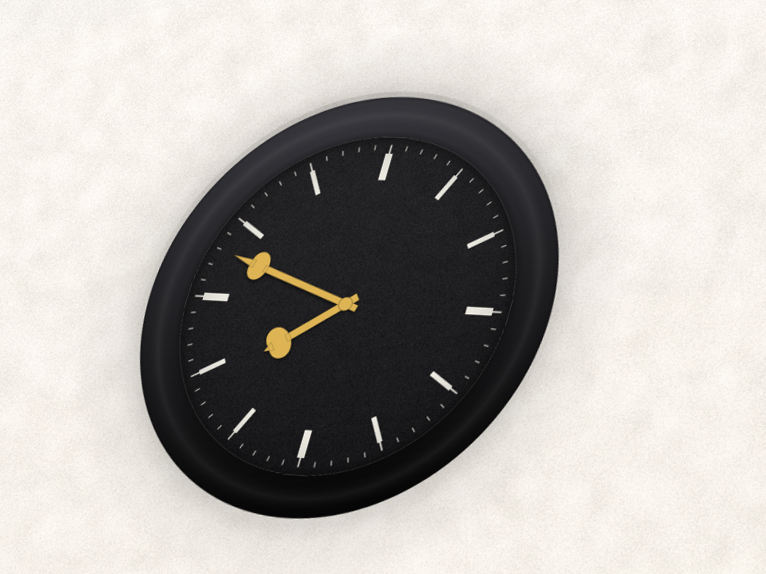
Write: {"hour": 7, "minute": 48}
